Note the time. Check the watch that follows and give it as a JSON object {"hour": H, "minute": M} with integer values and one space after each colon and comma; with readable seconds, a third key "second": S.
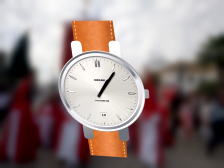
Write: {"hour": 1, "minute": 6}
